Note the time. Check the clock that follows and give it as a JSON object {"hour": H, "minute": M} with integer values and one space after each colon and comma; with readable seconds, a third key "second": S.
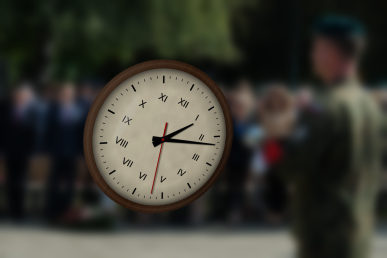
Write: {"hour": 1, "minute": 11, "second": 27}
